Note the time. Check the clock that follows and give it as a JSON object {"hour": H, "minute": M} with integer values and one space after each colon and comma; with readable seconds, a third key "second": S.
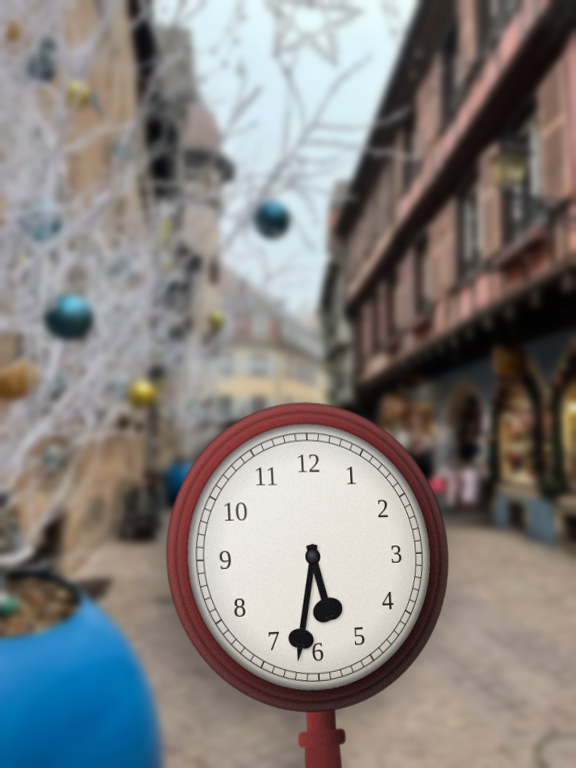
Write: {"hour": 5, "minute": 32}
